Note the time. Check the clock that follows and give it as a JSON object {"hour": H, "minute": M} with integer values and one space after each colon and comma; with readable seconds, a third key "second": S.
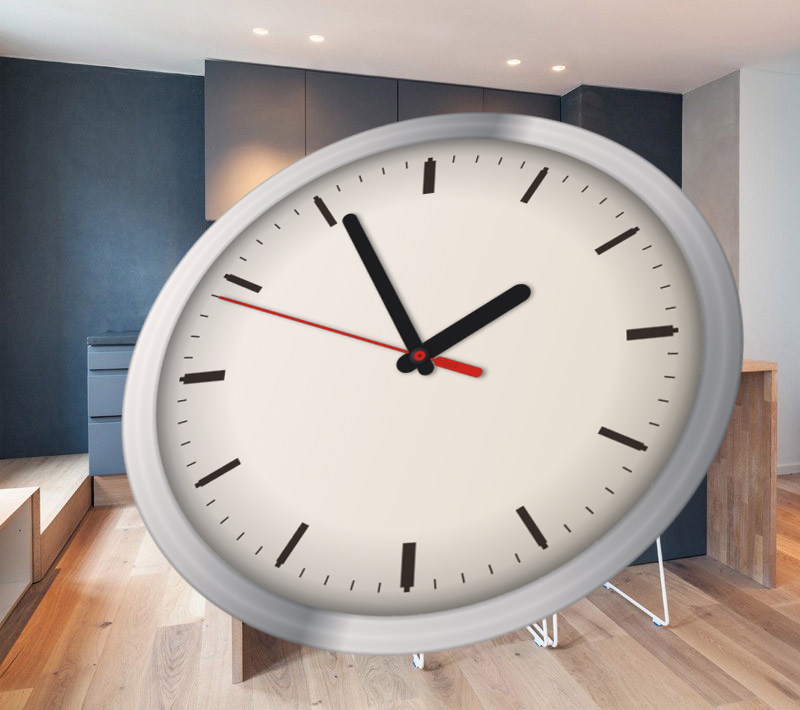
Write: {"hour": 1, "minute": 55, "second": 49}
